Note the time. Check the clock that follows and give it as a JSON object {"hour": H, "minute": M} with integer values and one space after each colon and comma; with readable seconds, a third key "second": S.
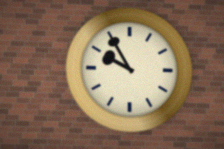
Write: {"hour": 9, "minute": 55}
